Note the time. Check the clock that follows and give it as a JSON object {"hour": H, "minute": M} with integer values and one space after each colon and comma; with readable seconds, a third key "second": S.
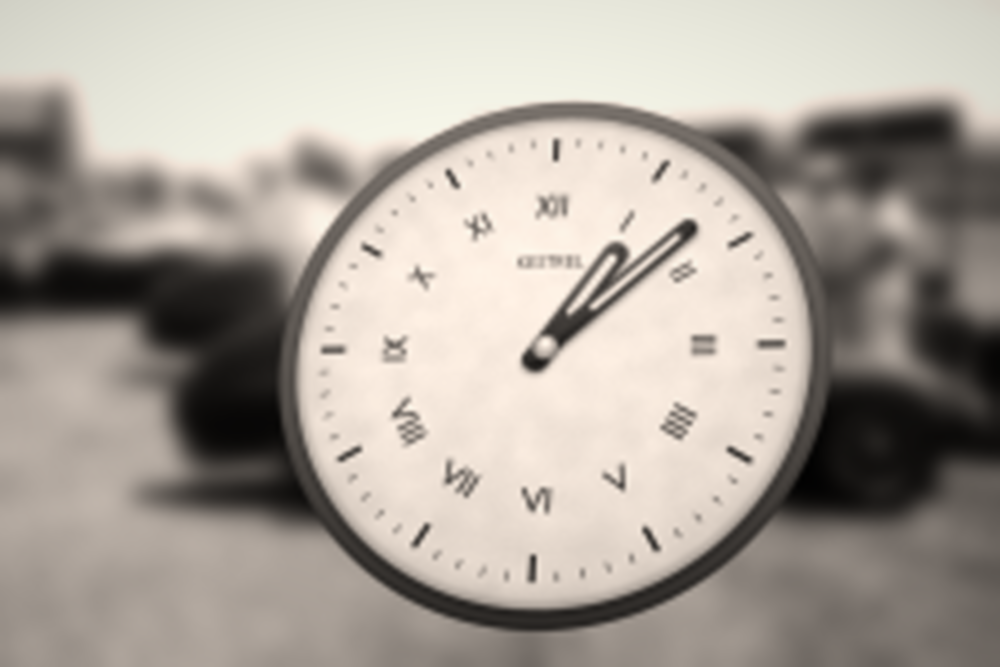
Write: {"hour": 1, "minute": 8}
